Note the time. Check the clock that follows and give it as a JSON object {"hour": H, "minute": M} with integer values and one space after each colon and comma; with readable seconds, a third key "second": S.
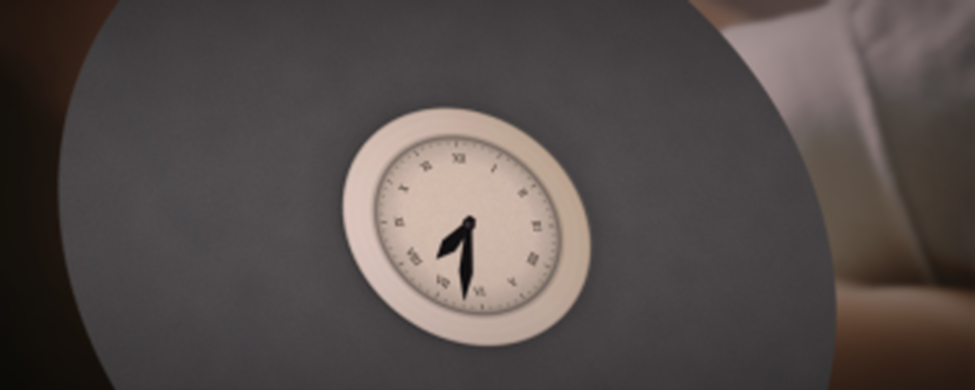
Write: {"hour": 7, "minute": 32}
